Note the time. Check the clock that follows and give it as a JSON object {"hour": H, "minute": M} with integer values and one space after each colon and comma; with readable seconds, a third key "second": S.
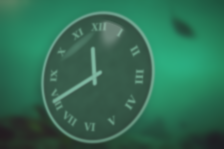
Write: {"hour": 11, "minute": 40}
